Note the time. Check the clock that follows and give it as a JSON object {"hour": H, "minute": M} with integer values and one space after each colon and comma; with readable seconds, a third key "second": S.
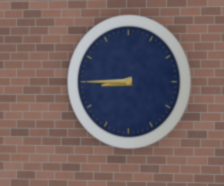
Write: {"hour": 8, "minute": 45}
